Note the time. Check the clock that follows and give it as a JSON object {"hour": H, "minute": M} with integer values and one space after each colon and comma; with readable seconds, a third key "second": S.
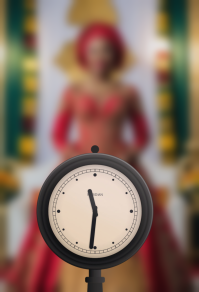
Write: {"hour": 11, "minute": 31}
